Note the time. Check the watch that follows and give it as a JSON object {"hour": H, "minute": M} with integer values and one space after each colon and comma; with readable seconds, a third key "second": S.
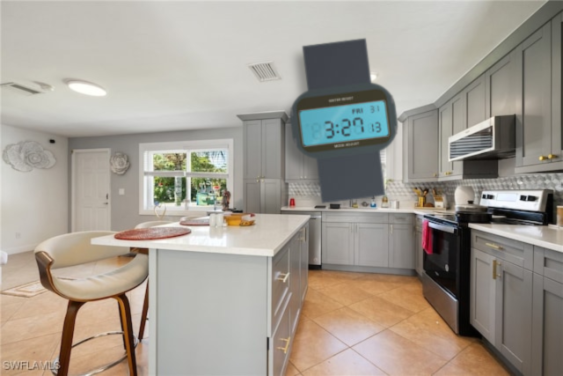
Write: {"hour": 3, "minute": 27, "second": 13}
